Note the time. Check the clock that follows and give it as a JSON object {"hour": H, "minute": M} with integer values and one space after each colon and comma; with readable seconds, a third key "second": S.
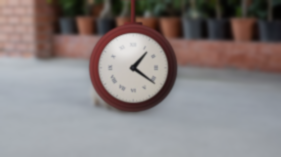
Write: {"hour": 1, "minute": 21}
